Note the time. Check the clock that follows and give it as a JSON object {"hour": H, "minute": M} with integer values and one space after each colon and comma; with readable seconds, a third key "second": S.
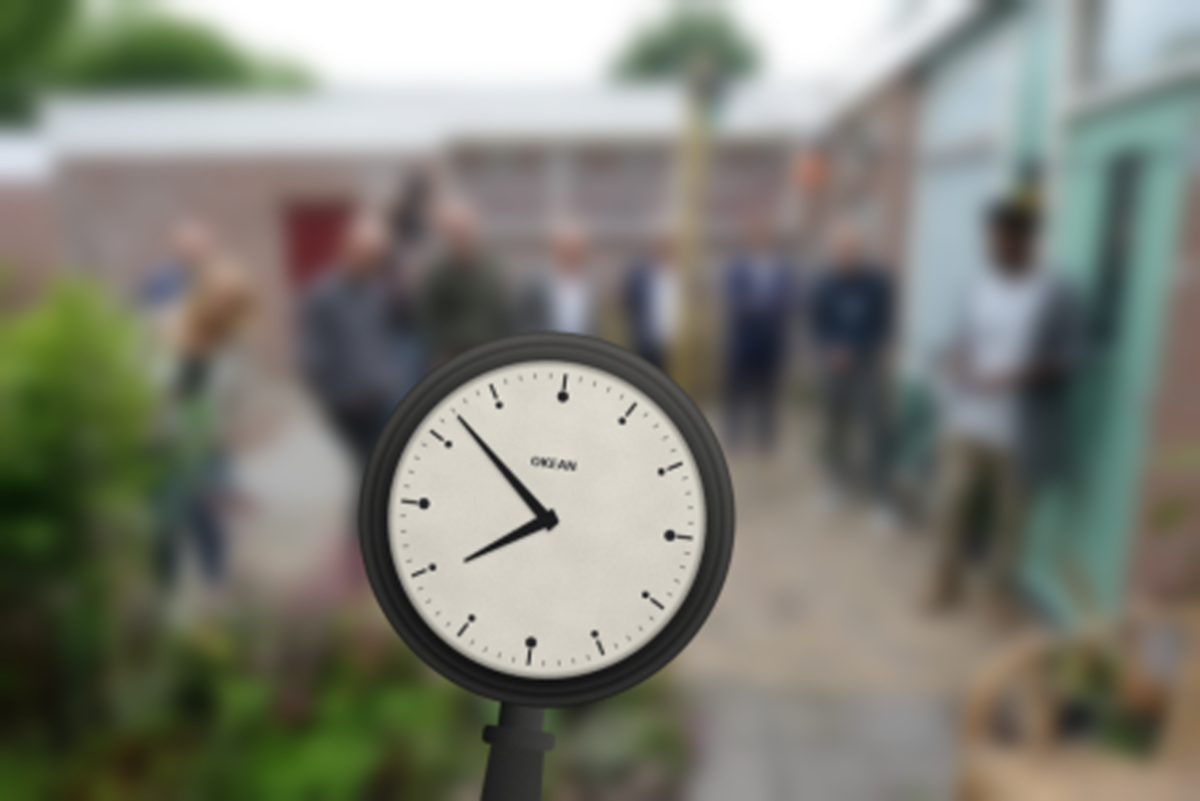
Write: {"hour": 7, "minute": 52}
